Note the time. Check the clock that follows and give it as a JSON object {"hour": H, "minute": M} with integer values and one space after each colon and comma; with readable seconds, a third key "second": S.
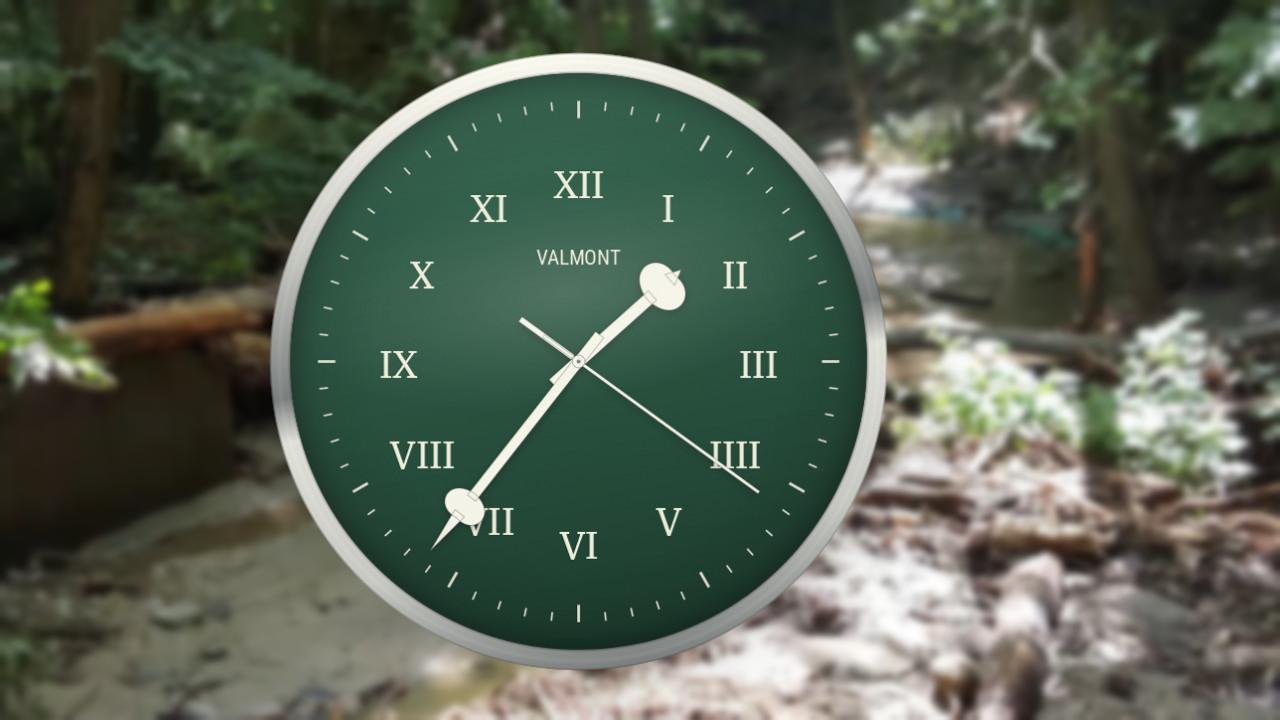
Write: {"hour": 1, "minute": 36, "second": 21}
